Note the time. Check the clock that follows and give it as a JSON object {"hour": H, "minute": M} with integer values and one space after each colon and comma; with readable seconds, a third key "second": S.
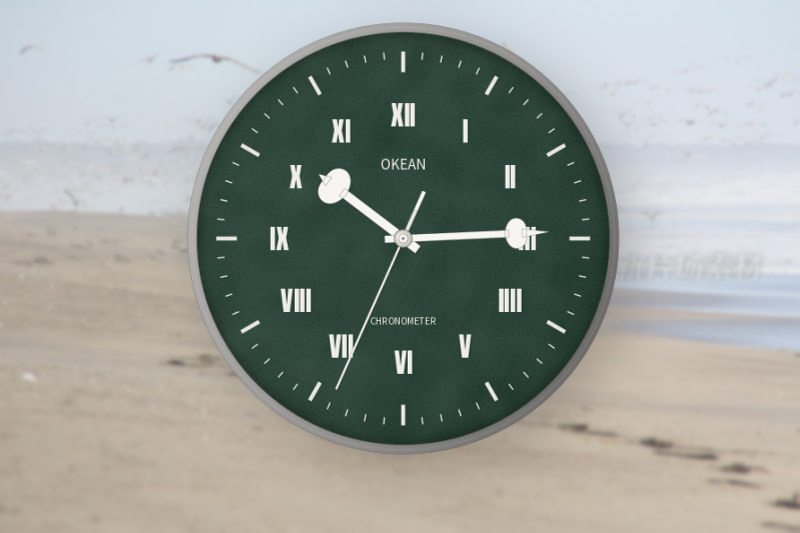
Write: {"hour": 10, "minute": 14, "second": 34}
